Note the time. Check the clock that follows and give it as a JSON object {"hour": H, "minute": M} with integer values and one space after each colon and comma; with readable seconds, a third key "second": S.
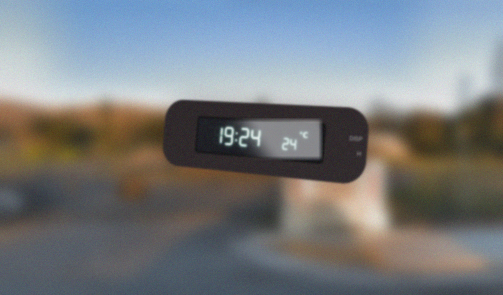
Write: {"hour": 19, "minute": 24}
